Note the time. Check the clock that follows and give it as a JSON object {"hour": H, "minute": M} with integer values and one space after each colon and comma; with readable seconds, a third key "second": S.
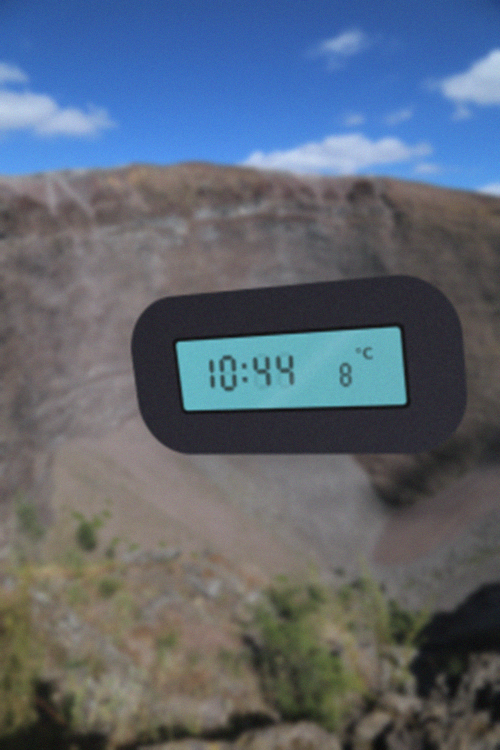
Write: {"hour": 10, "minute": 44}
